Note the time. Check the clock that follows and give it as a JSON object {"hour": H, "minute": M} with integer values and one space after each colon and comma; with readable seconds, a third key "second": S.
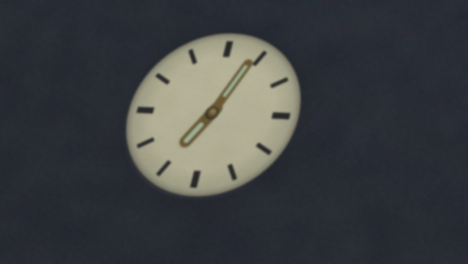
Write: {"hour": 7, "minute": 4}
